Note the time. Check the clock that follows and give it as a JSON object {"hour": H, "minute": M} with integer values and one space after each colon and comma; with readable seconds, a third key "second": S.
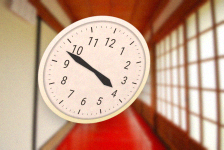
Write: {"hour": 3, "minute": 48}
